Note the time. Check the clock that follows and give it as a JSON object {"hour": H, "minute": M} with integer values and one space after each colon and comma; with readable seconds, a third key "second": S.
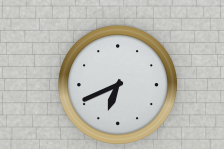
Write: {"hour": 6, "minute": 41}
